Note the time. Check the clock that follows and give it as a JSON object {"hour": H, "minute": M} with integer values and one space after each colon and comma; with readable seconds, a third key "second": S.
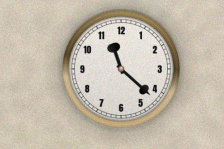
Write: {"hour": 11, "minute": 22}
